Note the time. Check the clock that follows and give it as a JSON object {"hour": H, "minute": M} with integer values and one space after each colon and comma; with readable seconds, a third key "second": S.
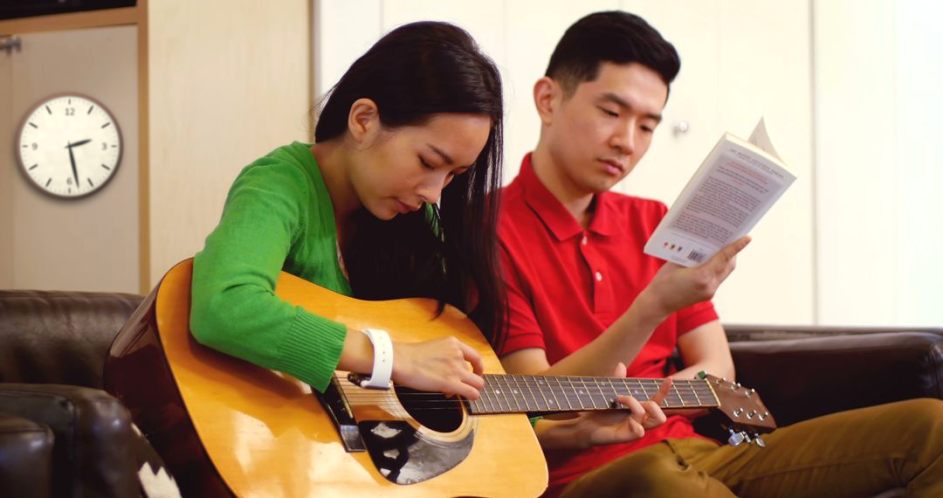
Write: {"hour": 2, "minute": 28}
